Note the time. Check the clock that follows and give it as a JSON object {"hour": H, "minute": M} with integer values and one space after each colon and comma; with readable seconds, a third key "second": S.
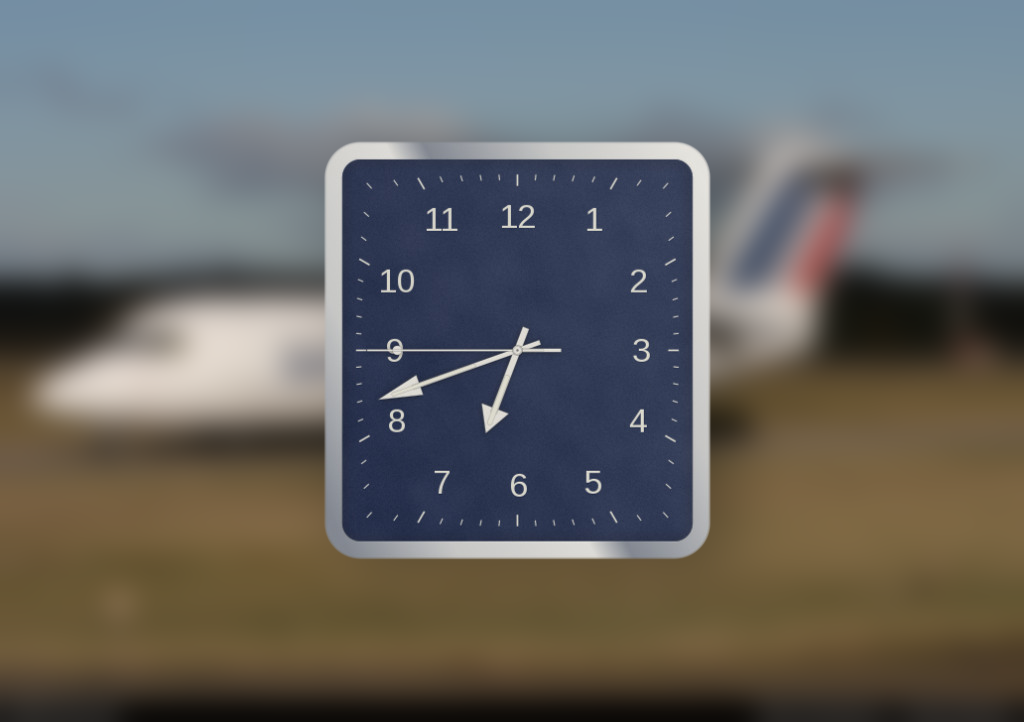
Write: {"hour": 6, "minute": 41, "second": 45}
